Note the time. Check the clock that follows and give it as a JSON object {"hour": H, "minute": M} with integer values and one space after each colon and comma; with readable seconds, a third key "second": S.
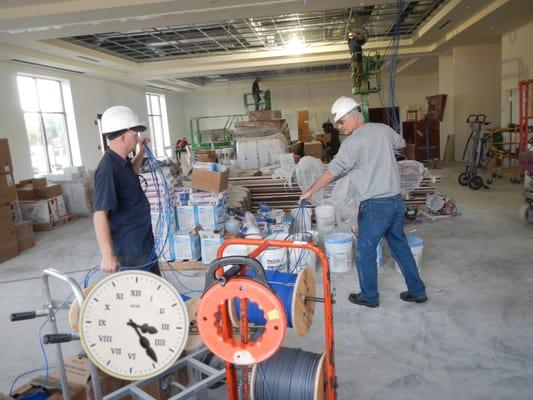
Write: {"hour": 3, "minute": 24}
